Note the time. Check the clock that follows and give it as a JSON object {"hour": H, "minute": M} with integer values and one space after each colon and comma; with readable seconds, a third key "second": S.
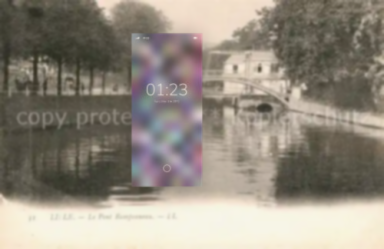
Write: {"hour": 1, "minute": 23}
